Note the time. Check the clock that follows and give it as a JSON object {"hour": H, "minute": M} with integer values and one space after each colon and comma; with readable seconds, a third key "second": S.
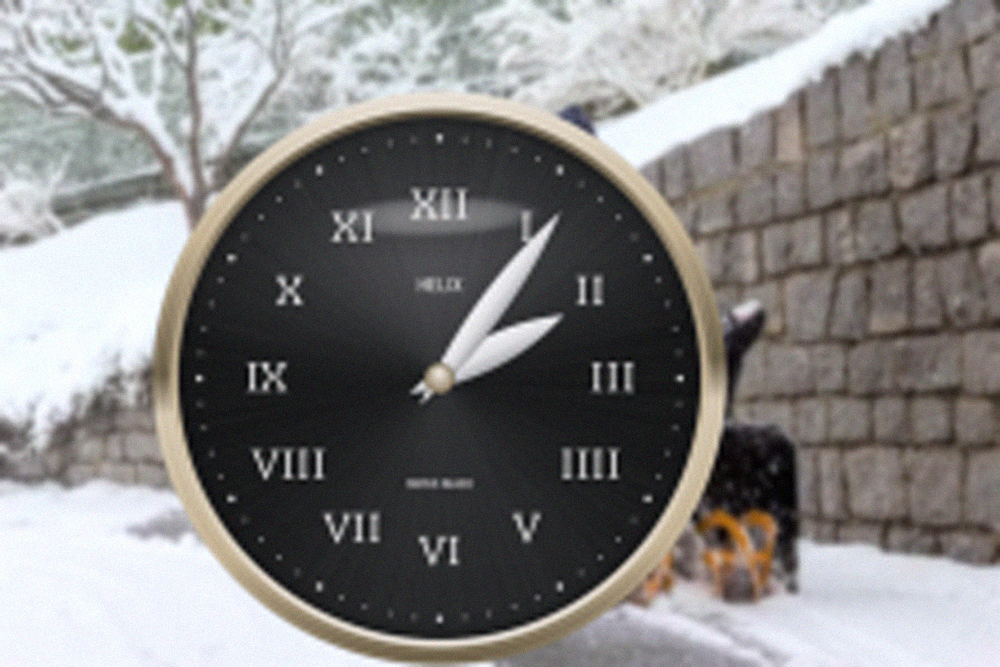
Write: {"hour": 2, "minute": 6}
